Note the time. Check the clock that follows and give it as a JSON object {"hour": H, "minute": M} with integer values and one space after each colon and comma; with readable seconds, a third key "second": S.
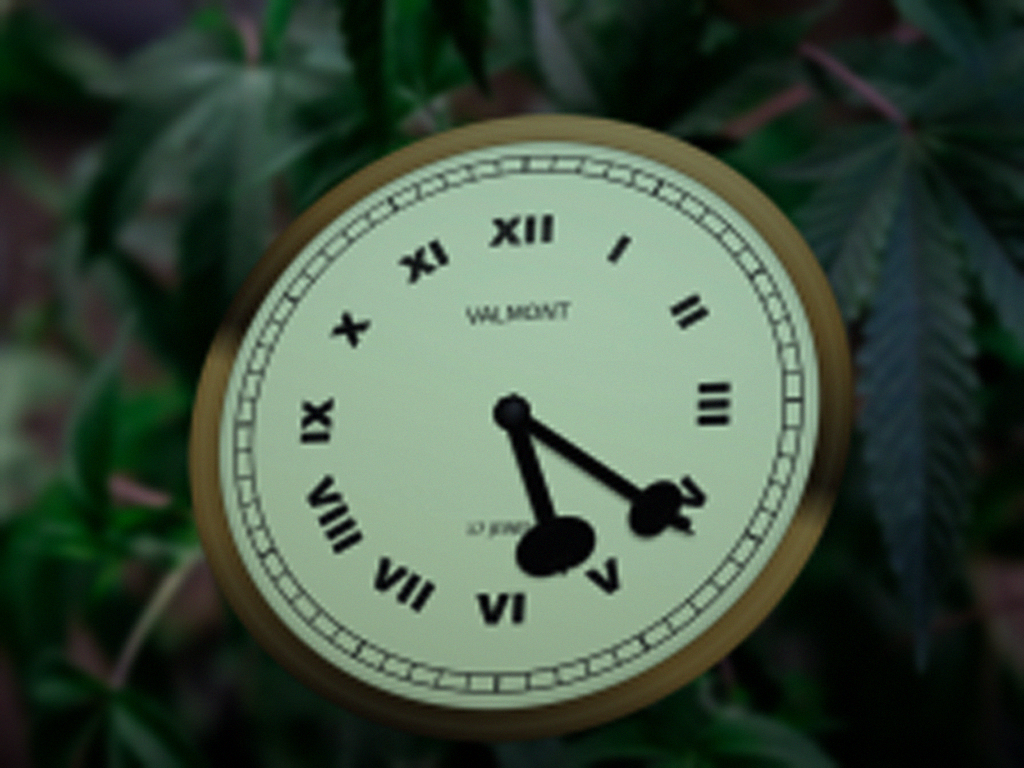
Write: {"hour": 5, "minute": 21}
